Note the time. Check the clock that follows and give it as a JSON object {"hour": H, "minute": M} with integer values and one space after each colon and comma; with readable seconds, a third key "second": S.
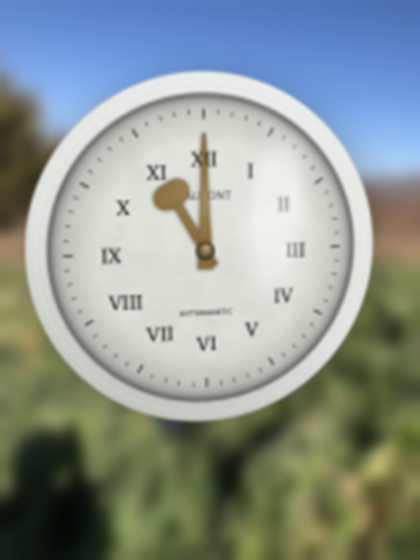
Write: {"hour": 11, "minute": 0}
